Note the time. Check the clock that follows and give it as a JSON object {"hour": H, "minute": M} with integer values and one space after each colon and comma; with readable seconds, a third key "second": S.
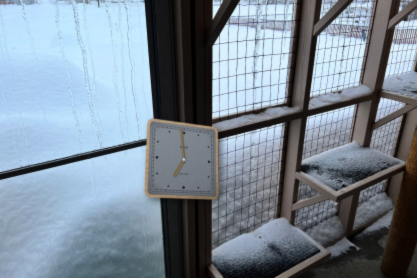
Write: {"hour": 6, "minute": 59}
